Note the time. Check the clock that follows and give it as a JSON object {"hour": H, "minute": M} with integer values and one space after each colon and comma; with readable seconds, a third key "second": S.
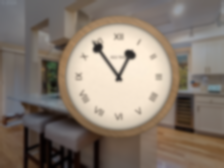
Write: {"hour": 12, "minute": 54}
